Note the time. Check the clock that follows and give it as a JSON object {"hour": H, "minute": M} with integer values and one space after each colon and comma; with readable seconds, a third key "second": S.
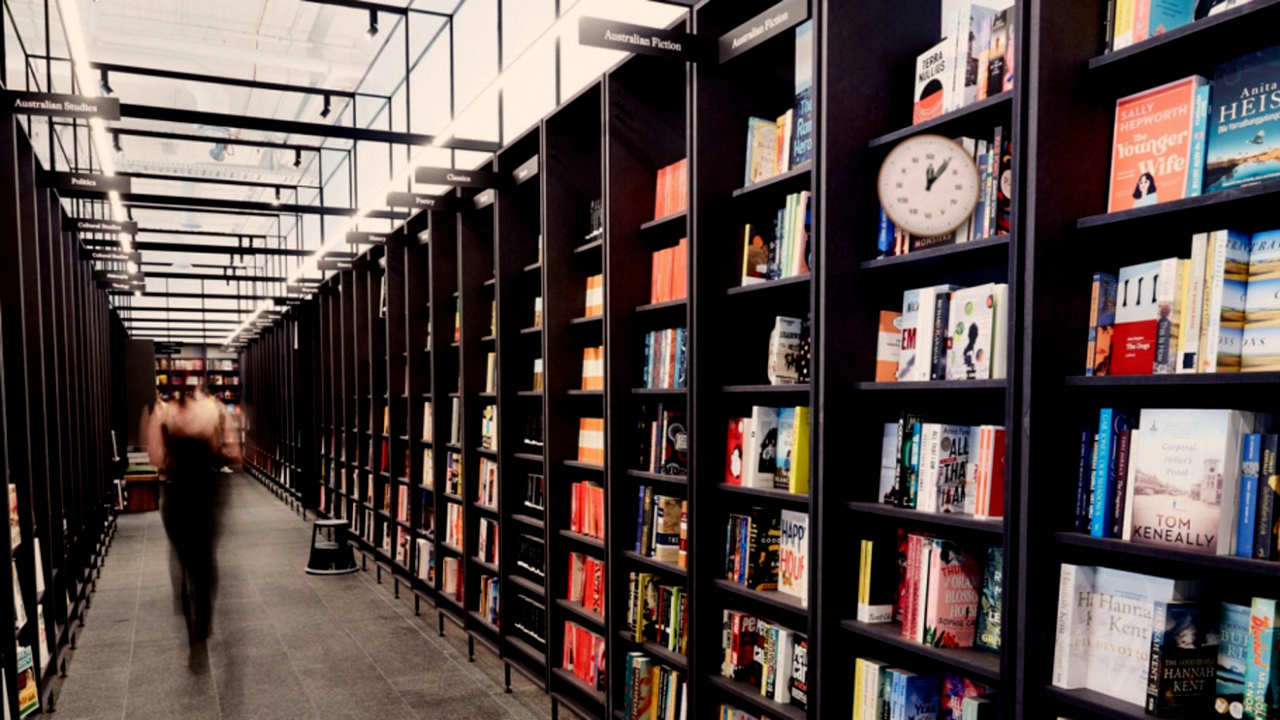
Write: {"hour": 12, "minute": 6}
